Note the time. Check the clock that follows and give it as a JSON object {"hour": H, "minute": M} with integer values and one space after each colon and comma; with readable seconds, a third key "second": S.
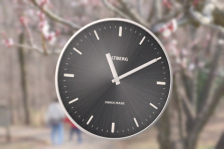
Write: {"hour": 11, "minute": 10}
